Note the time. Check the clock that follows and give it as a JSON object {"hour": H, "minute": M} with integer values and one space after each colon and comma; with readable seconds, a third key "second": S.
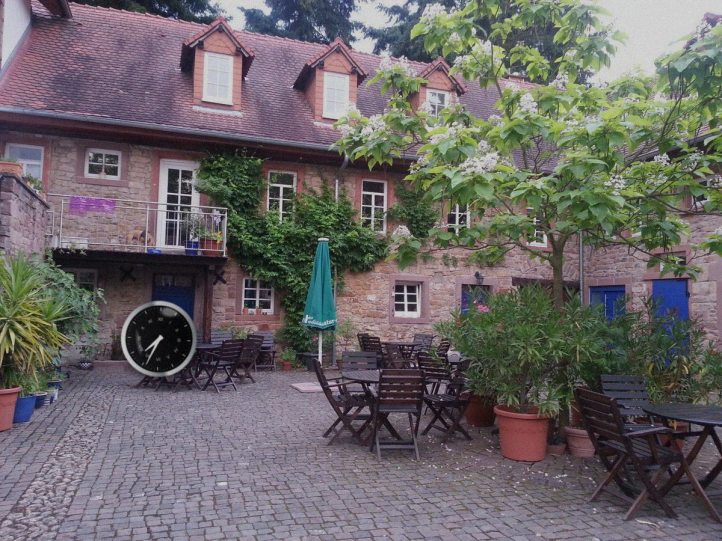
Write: {"hour": 7, "minute": 34}
